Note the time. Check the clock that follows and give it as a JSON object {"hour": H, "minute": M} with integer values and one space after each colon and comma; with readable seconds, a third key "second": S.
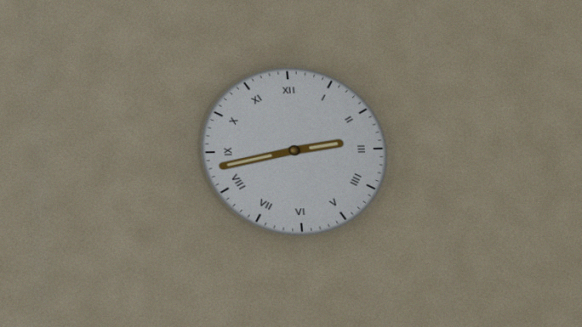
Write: {"hour": 2, "minute": 43}
